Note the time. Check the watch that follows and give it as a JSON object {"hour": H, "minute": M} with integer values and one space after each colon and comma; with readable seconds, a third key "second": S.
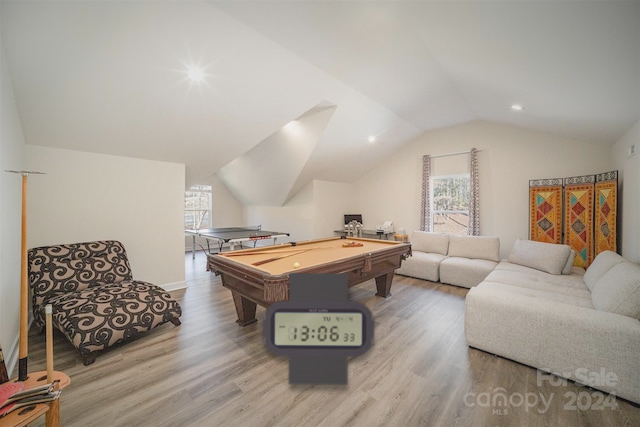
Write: {"hour": 13, "minute": 6}
